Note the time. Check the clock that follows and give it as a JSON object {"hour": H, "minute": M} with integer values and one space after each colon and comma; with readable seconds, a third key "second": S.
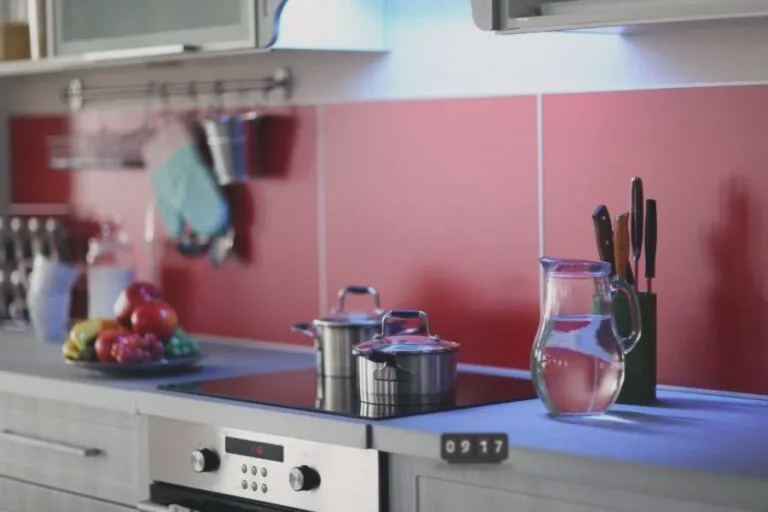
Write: {"hour": 9, "minute": 17}
